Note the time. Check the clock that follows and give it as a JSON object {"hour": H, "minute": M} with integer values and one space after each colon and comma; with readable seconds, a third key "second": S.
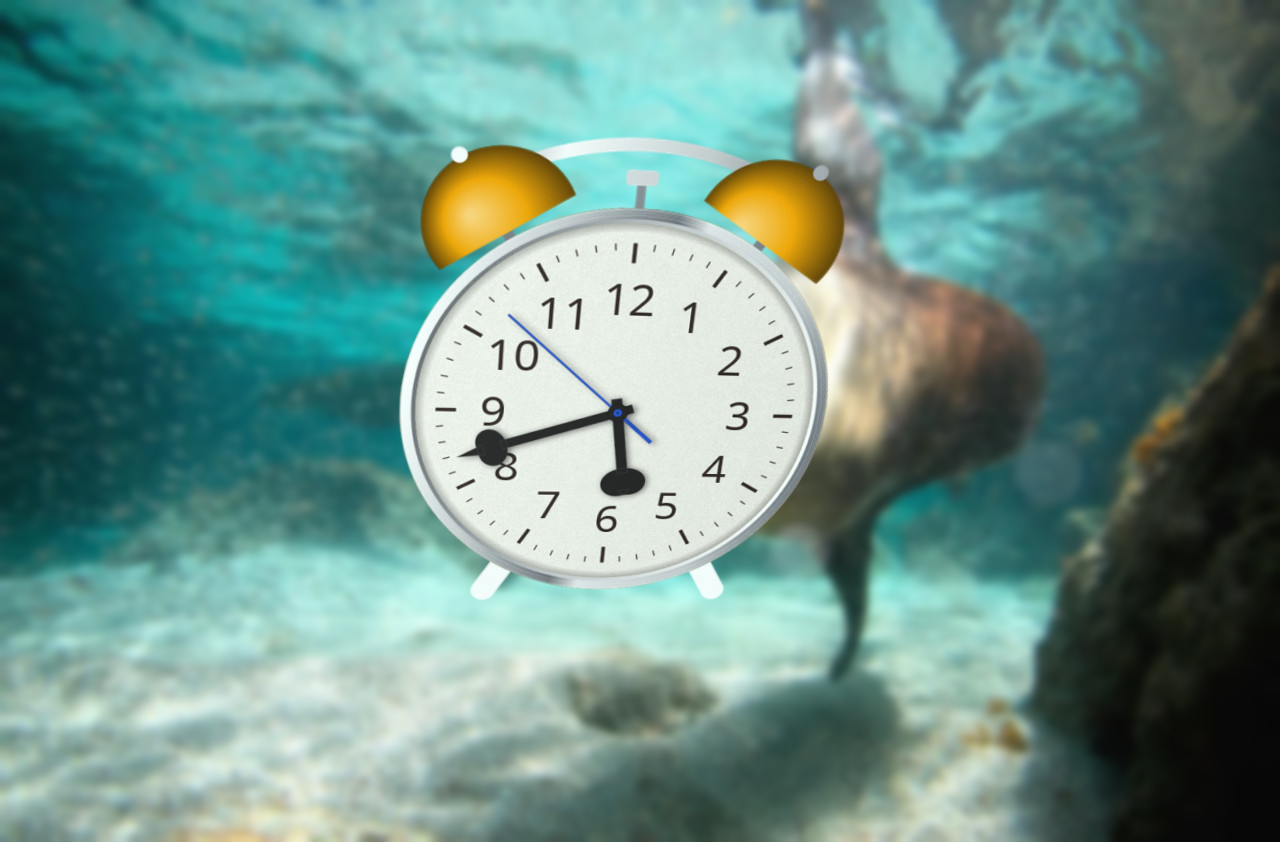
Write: {"hour": 5, "minute": 41, "second": 52}
